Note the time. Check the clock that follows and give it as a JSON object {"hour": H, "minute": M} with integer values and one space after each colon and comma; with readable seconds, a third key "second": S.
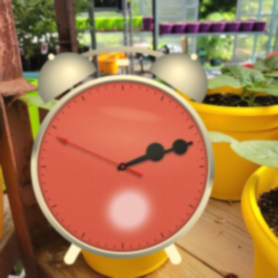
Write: {"hour": 2, "minute": 11, "second": 49}
